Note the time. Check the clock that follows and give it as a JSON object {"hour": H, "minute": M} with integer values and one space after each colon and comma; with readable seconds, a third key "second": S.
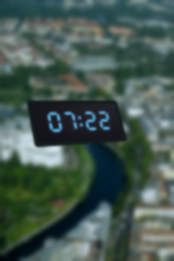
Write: {"hour": 7, "minute": 22}
